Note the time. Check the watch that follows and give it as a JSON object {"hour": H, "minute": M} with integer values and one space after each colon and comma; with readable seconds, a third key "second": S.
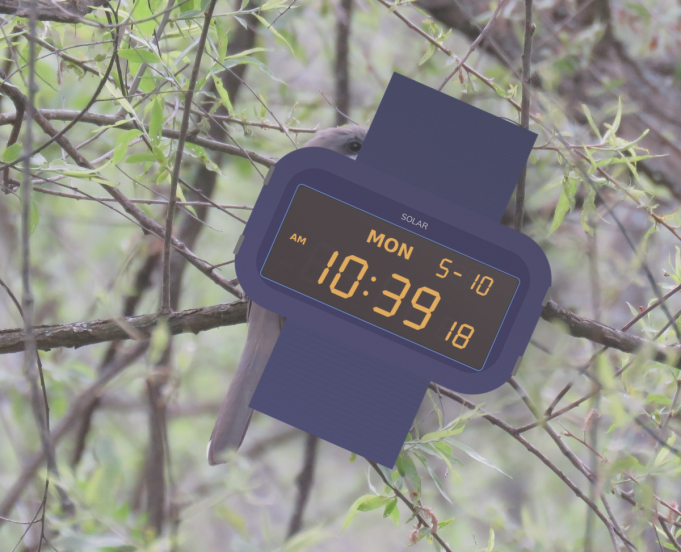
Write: {"hour": 10, "minute": 39, "second": 18}
